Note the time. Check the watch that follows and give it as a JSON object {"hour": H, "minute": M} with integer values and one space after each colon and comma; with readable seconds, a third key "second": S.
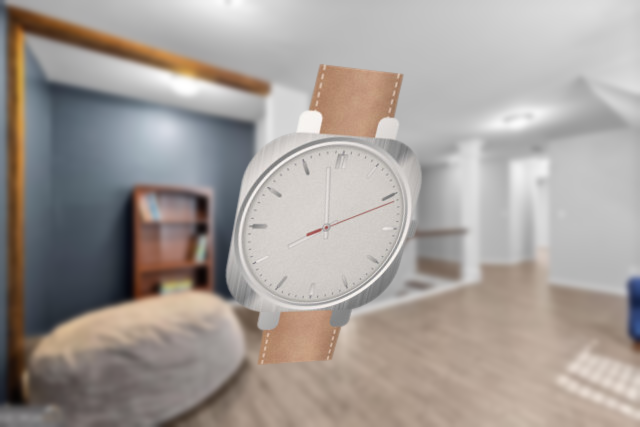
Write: {"hour": 7, "minute": 58, "second": 11}
